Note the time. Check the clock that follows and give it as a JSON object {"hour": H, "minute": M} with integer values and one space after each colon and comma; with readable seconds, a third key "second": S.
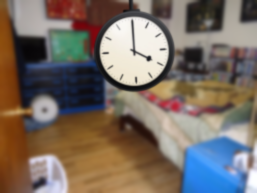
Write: {"hour": 4, "minute": 0}
